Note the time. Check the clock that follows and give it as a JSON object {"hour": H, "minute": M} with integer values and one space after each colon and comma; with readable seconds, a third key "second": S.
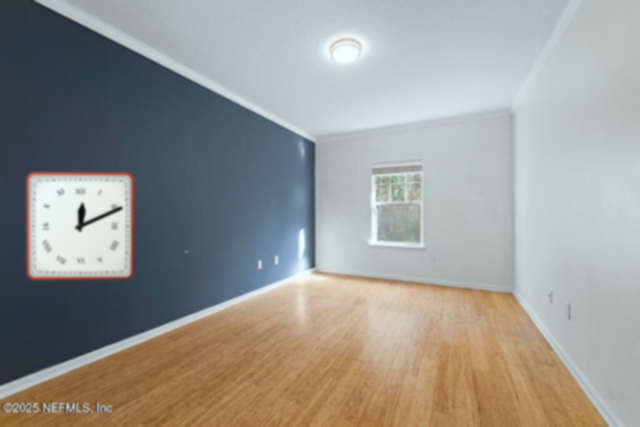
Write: {"hour": 12, "minute": 11}
